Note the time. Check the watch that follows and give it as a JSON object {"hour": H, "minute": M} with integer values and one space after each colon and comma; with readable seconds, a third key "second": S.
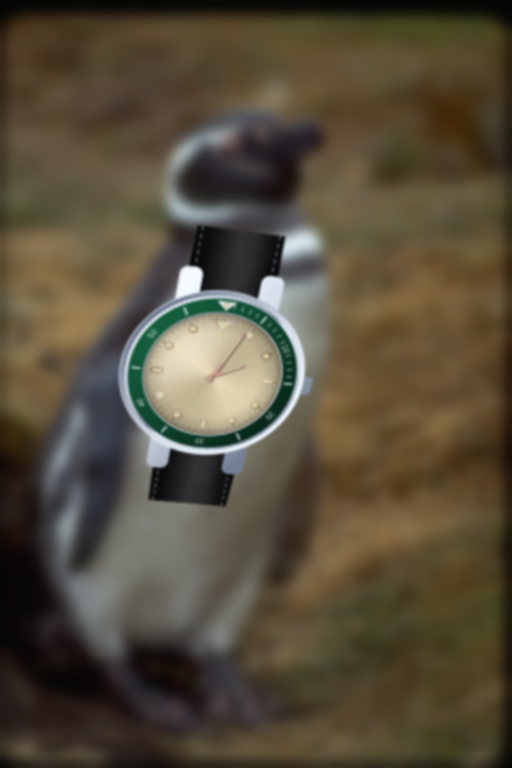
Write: {"hour": 2, "minute": 4}
